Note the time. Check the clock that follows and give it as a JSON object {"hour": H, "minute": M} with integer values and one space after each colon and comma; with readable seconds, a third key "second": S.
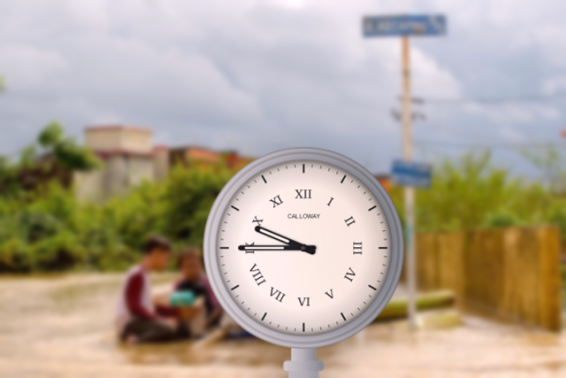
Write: {"hour": 9, "minute": 45}
